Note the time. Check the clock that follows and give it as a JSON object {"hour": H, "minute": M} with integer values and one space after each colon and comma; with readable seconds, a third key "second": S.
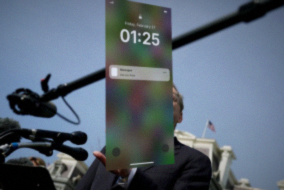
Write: {"hour": 1, "minute": 25}
